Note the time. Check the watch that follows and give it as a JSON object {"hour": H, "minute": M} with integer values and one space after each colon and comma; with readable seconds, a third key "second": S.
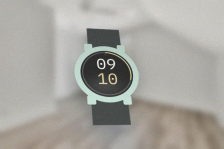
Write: {"hour": 9, "minute": 10}
